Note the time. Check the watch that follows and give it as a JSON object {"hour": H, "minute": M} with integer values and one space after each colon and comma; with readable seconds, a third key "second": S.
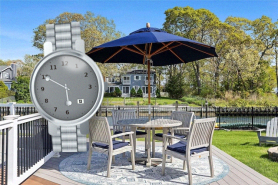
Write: {"hour": 5, "minute": 50}
